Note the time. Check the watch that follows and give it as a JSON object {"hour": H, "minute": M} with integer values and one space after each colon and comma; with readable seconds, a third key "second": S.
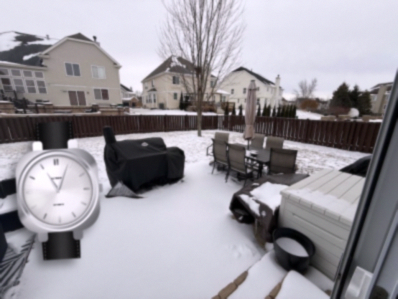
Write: {"hour": 11, "minute": 4}
